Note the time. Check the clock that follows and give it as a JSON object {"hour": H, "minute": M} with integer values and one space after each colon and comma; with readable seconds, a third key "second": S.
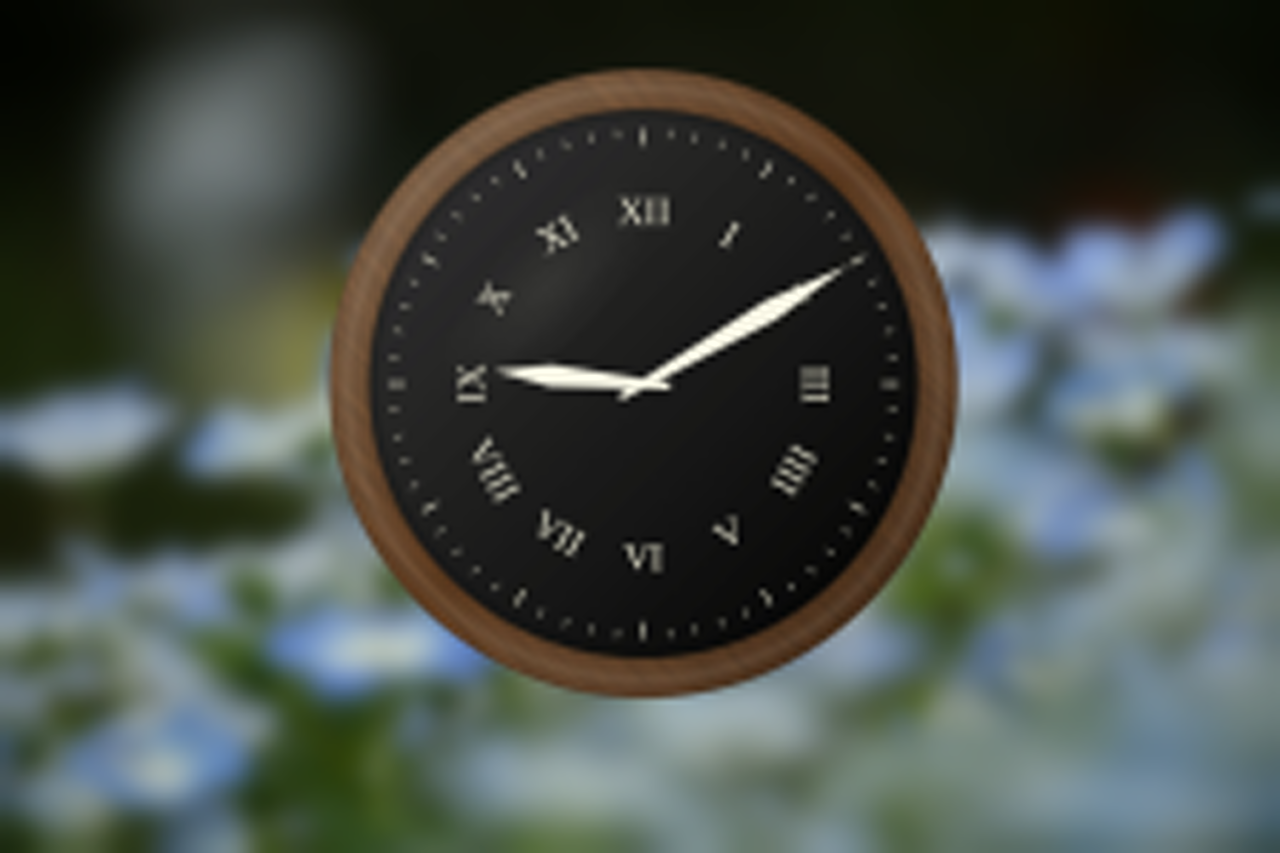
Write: {"hour": 9, "minute": 10}
